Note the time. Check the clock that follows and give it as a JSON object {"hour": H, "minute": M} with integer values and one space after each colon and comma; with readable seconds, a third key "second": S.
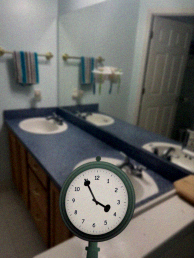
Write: {"hour": 3, "minute": 55}
